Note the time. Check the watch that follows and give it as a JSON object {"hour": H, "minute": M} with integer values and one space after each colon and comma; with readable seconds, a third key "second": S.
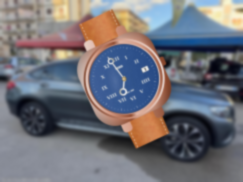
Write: {"hour": 6, "minute": 58}
